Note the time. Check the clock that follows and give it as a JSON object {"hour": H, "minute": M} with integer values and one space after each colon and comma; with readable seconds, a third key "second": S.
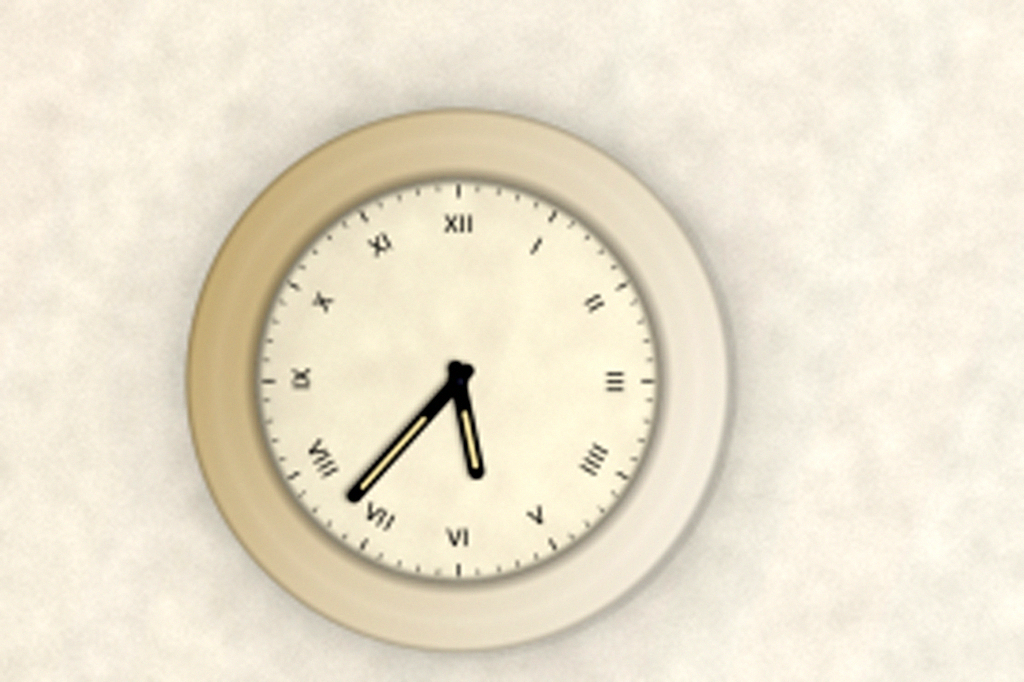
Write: {"hour": 5, "minute": 37}
